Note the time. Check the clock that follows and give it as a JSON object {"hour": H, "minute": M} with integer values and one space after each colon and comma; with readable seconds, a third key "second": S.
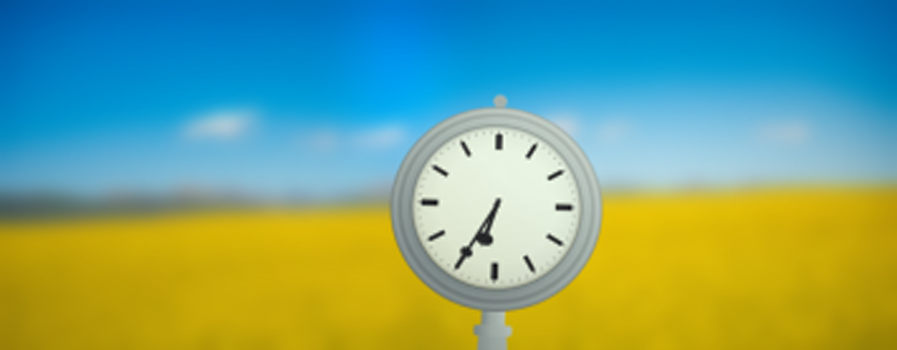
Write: {"hour": 6, "minute": 35}
